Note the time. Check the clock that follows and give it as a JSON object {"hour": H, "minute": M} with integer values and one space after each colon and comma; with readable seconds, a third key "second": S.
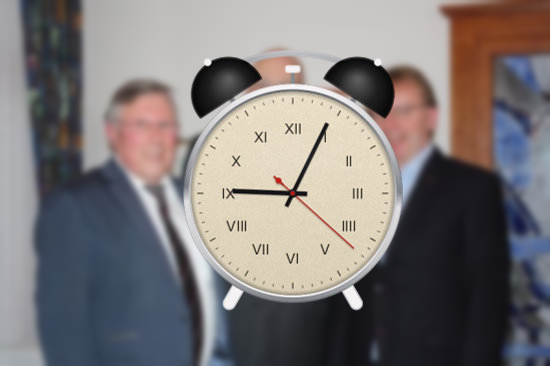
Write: {"hour": 9, "minute": 4, "second": 22}
